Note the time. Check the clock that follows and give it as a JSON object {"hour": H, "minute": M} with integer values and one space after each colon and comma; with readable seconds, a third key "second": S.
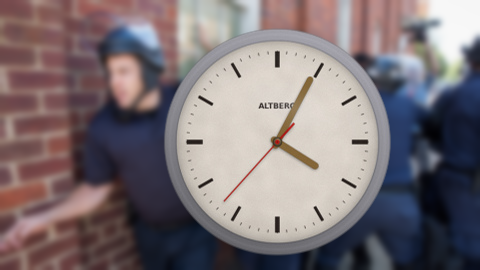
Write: {"hour": 4, "minute": 4, "second": 37}
